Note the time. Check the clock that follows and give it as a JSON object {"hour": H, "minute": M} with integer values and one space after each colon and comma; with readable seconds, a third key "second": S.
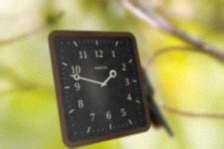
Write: {"hour": 1, "minute": 48}
